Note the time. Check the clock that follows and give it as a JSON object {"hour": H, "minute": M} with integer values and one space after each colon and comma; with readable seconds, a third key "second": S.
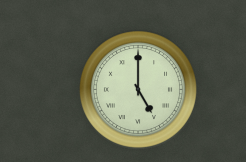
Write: {"hour": 5, "minute": 0}
